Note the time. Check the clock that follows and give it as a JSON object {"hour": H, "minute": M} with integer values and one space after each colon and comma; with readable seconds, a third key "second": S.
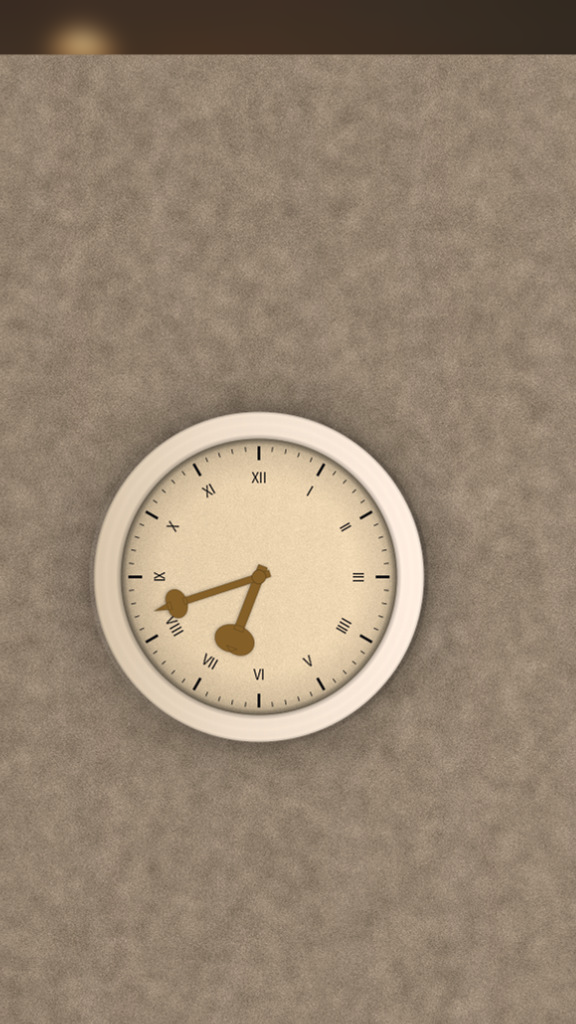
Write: {"hour": 6, "minute": 42}
